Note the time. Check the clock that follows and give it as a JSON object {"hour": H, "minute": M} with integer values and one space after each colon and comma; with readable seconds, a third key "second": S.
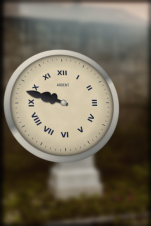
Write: {"hour": 9, "minute": 48}
